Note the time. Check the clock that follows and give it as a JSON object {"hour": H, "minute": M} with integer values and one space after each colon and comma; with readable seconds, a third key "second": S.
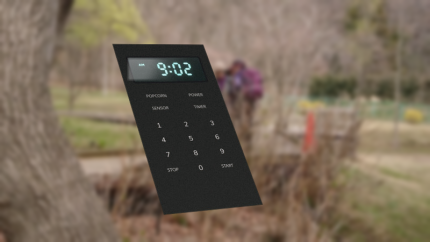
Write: {"hour": 9, "minute": 2}
